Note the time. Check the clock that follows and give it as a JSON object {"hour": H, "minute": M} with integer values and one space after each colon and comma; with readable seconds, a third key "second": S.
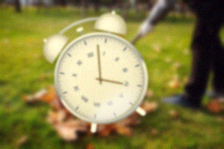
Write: {"hour": 4, "minute": 3}
